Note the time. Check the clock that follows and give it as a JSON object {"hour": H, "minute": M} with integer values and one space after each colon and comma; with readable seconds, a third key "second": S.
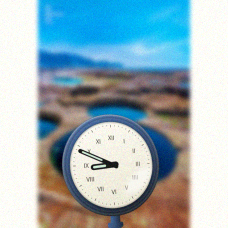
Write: {"hour": 8, "minute": 49}
